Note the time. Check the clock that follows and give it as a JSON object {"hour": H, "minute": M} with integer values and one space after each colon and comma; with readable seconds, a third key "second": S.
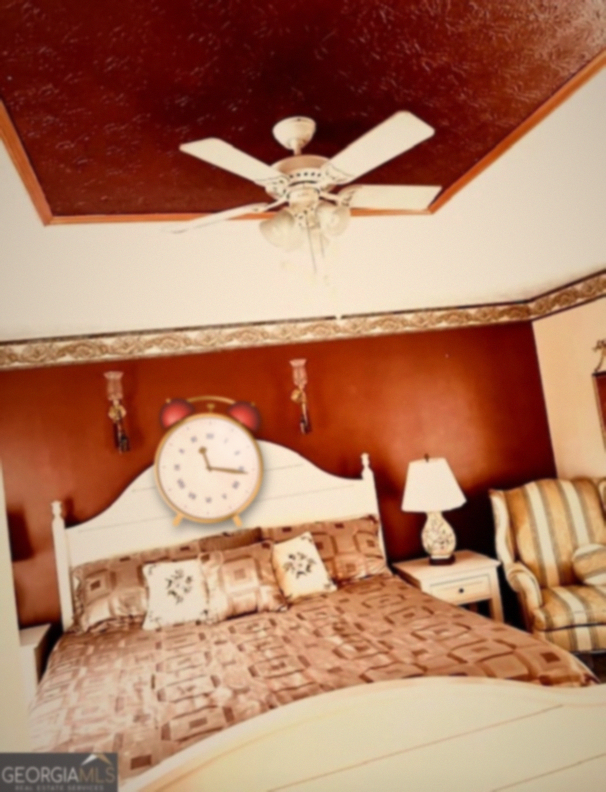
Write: {"hour": 11, "minute": 16}
